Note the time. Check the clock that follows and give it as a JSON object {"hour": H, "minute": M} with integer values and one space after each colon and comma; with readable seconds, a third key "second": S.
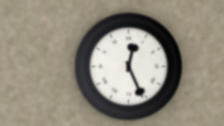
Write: {"hour": 12, "minute": 26}
